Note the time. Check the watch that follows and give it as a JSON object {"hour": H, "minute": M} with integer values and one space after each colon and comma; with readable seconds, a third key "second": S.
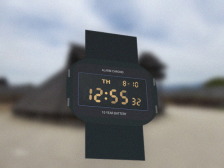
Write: {"hour": 12, "minute": 55, "second": 32}
